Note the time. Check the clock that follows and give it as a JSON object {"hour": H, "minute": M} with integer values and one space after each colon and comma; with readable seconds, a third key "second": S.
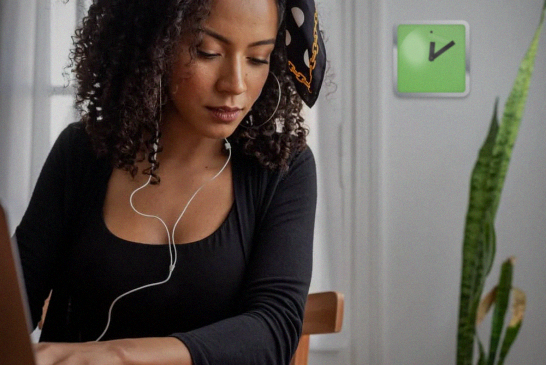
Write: {"hour": 12, "minute": 9}
